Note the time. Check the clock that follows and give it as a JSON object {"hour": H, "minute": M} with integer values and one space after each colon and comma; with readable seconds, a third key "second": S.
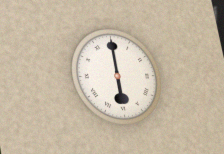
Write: {"hour": 6, "minute": 0}
